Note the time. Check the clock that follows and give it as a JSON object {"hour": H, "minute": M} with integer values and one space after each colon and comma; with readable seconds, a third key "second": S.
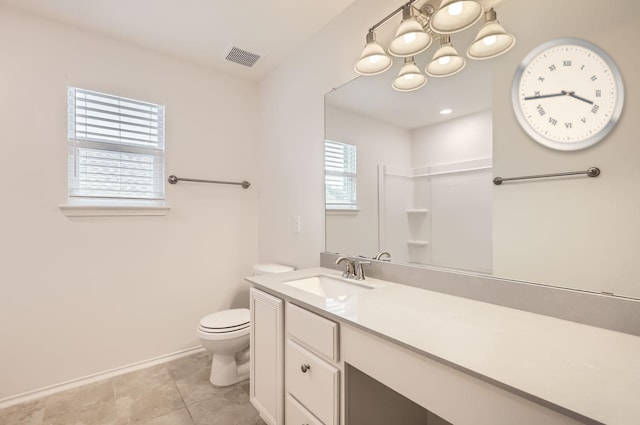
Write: {"hour": 3, "minute": 44}
